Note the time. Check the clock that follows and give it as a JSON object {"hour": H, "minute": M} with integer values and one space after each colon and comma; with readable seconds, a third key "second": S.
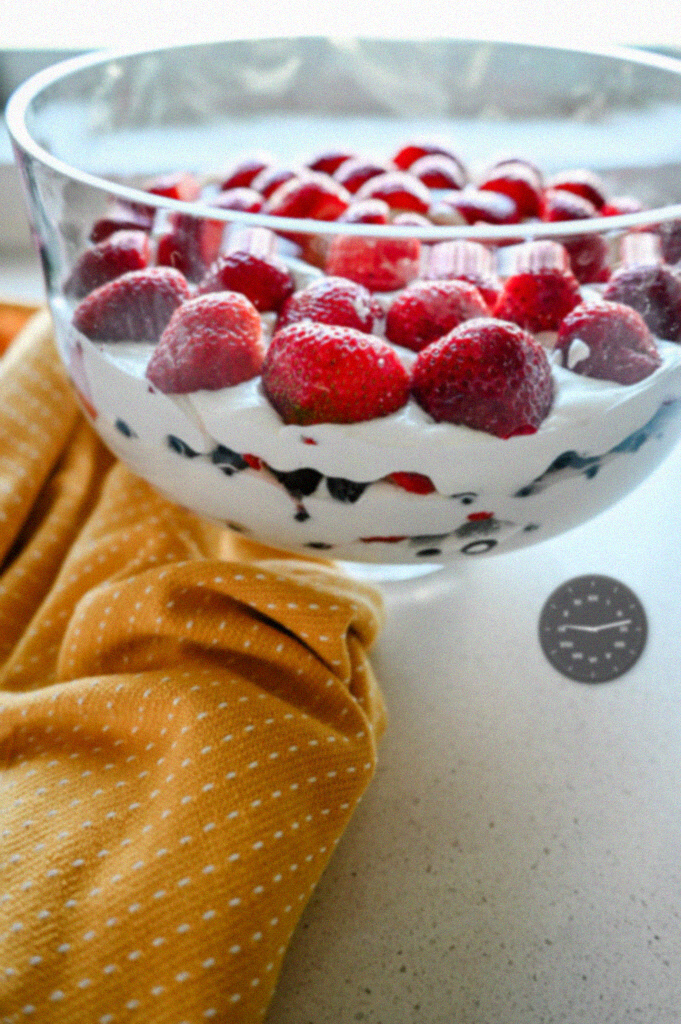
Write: {"hour": 9, "minute": 13}
